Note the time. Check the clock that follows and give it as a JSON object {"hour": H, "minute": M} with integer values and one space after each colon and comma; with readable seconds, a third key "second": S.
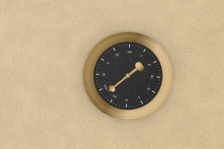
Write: {"hour": 1, "minute": 38}
